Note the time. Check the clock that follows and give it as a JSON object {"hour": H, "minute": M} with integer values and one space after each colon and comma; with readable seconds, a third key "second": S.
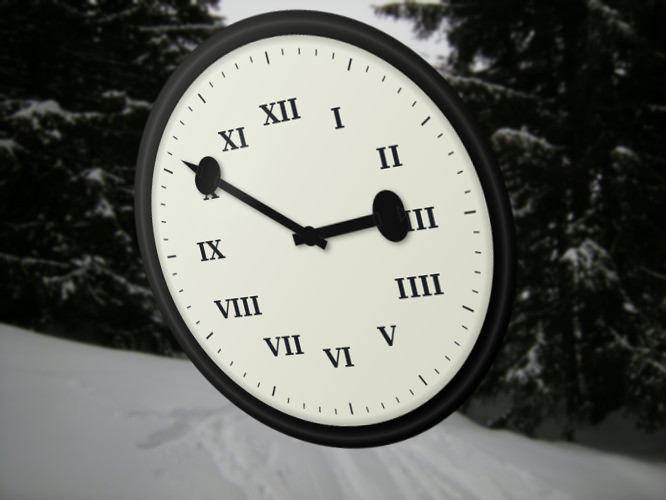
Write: {"hour": 2, "minute": 51}
